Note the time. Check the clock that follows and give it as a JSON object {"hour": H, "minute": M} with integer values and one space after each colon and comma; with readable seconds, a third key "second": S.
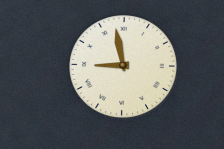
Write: {"hour": 8, "minute": 58}
